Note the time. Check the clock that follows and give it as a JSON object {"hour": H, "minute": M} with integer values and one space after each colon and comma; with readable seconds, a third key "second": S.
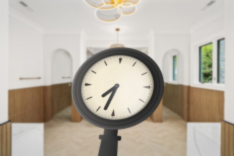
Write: {"hour": 7, "minute": 33}
